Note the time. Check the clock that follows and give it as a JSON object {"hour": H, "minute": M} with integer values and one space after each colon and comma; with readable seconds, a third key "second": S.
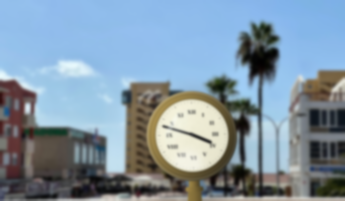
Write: {"hour": 3, "minute": 48}
